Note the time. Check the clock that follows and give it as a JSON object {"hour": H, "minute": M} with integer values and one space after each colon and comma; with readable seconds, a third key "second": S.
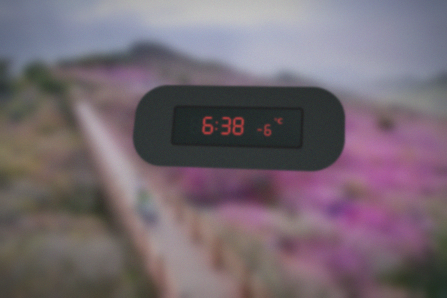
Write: {"hour": 6, "minute": 38}
